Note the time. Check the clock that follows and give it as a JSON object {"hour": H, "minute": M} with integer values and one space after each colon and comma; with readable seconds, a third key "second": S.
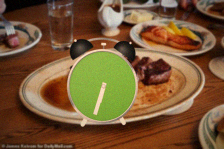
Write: {"hour": 6, "minute": 33}
